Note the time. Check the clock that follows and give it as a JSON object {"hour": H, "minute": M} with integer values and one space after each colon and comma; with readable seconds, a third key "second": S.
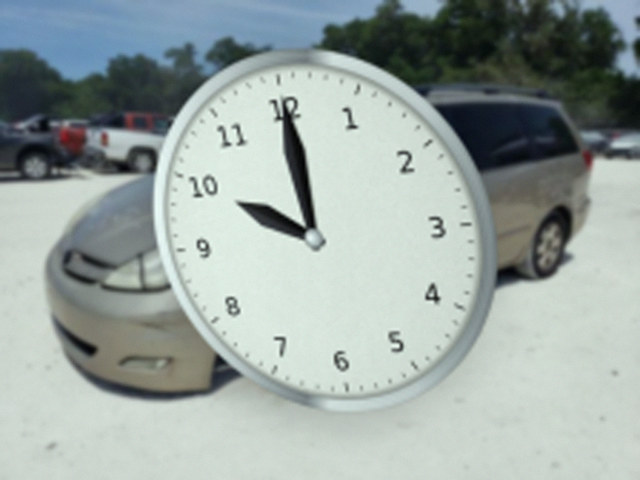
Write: {"hour": 10, "minute": 0}
